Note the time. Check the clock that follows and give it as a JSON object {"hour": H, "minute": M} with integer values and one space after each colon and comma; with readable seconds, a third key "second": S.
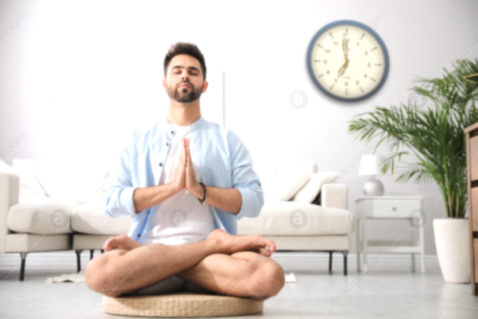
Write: {"hour": 6, "minute": 59}
